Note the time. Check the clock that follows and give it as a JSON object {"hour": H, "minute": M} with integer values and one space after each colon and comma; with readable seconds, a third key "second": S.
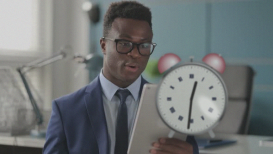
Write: {"hour": 12, "minute": 31}
